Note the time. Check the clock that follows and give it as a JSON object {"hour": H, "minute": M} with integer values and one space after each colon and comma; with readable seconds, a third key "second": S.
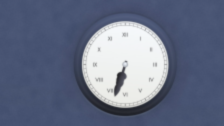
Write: {"hour": 6, "minute": 33}
